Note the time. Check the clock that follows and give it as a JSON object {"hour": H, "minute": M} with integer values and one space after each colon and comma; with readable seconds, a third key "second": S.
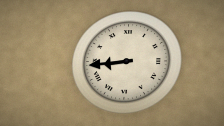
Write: {"hour": 8, "minute": 44}
